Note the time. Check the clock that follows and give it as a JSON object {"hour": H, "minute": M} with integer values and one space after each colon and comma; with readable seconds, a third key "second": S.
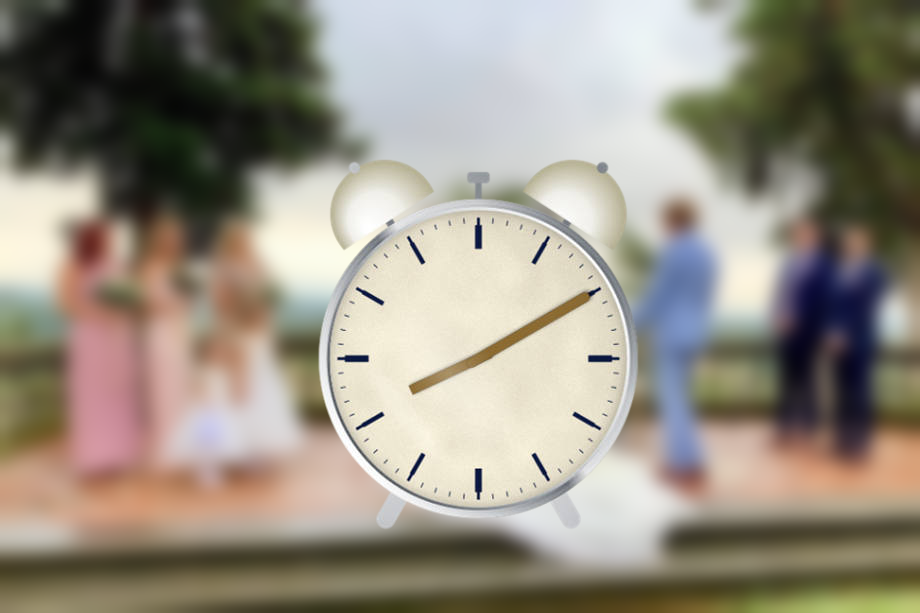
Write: {"hour": 8, "minute": 10}
